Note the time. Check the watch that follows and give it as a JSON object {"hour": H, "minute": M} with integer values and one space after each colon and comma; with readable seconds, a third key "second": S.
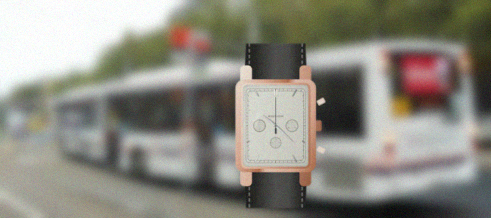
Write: {"hour": 10, "minute": 22}
